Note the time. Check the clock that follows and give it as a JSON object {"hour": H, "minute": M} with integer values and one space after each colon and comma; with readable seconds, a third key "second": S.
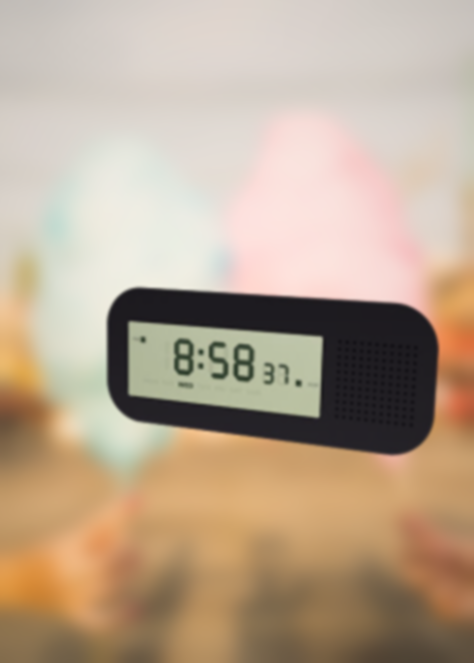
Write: {"hour": 8, "minute": 58, "second": 37}
